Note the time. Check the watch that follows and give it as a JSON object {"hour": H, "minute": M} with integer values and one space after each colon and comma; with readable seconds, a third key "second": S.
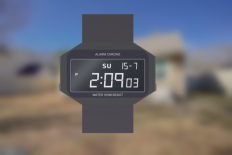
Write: {"hour": 2, "minute": 9, "second": 3}
